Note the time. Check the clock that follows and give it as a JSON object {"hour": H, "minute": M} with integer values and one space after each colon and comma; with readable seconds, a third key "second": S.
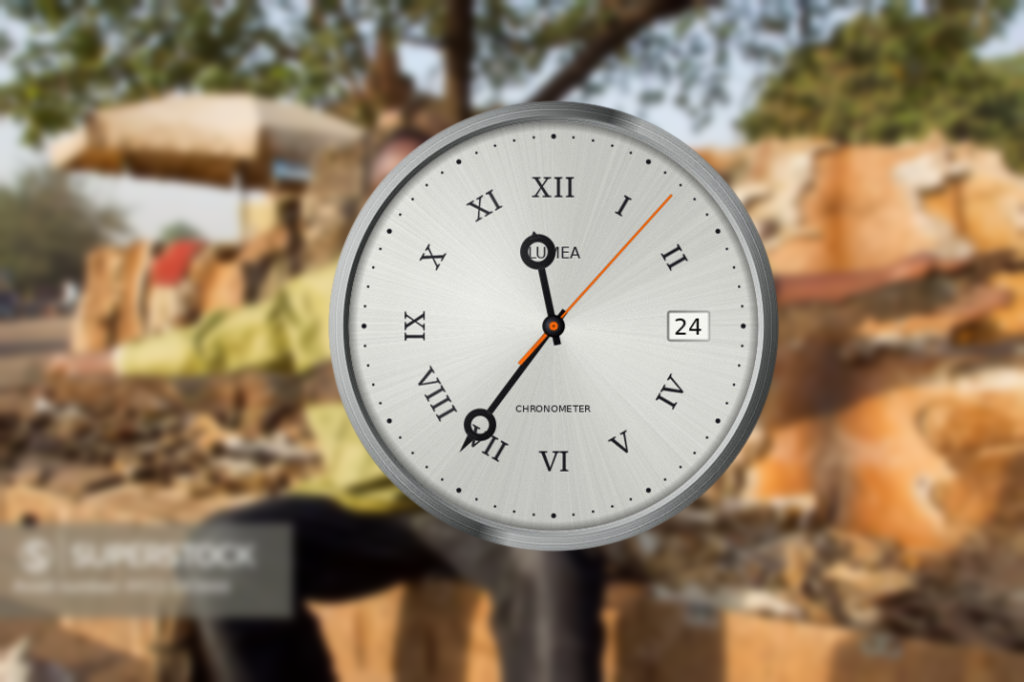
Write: {"hour": 11, "minute": 36, "second": 7}
